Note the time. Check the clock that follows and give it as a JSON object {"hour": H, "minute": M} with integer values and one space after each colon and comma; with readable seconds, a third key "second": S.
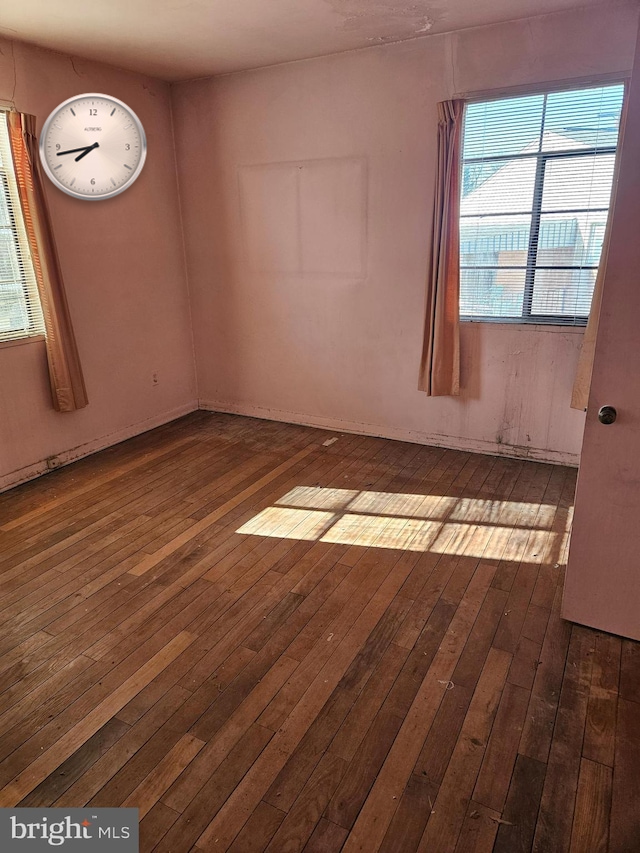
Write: {"hour": 7, "minute": 43}
